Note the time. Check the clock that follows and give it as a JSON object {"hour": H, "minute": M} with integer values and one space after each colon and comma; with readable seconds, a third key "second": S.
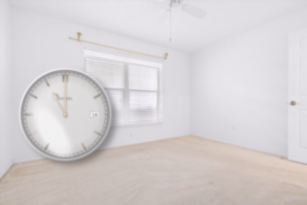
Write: {"hour": 11, "minute": 0}
